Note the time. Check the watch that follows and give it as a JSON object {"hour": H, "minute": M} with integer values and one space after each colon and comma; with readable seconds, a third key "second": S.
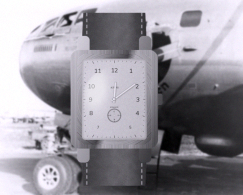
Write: {"hour": 12, "minute": 9}
